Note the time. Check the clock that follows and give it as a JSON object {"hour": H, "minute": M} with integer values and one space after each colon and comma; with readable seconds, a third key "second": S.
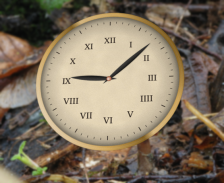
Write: {"hour": 9, "minute": 8}
